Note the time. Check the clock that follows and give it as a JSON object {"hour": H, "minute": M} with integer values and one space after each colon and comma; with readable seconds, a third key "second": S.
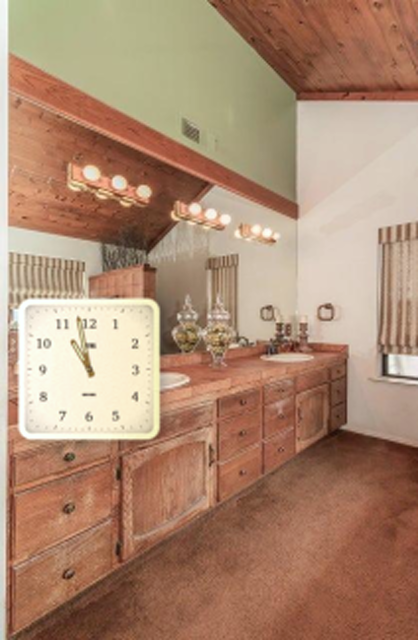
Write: {"hour": 10, "minute": 58}
